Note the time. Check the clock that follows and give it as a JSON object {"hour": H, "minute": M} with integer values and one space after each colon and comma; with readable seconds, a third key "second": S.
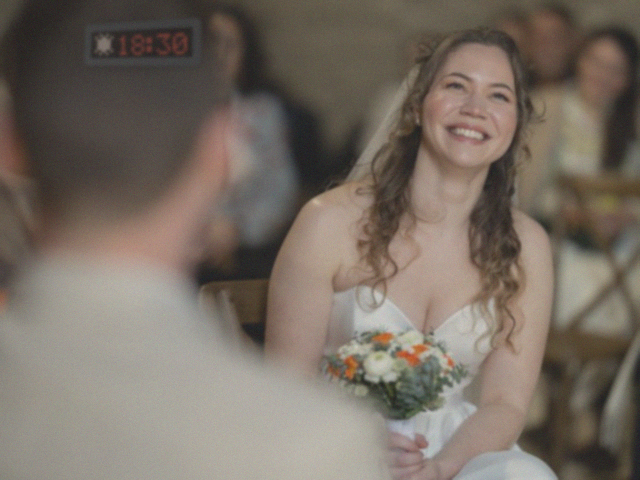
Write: {"hour": 18, "minute": 30}
